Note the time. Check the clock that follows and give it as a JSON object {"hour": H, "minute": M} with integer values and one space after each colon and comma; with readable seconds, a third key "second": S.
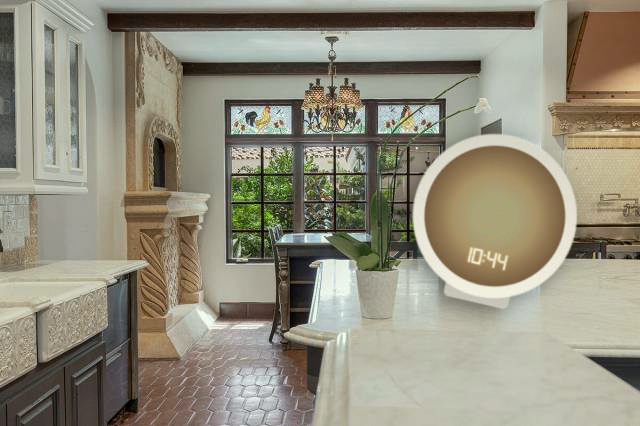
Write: {"hour": 10, "minute": 44}
